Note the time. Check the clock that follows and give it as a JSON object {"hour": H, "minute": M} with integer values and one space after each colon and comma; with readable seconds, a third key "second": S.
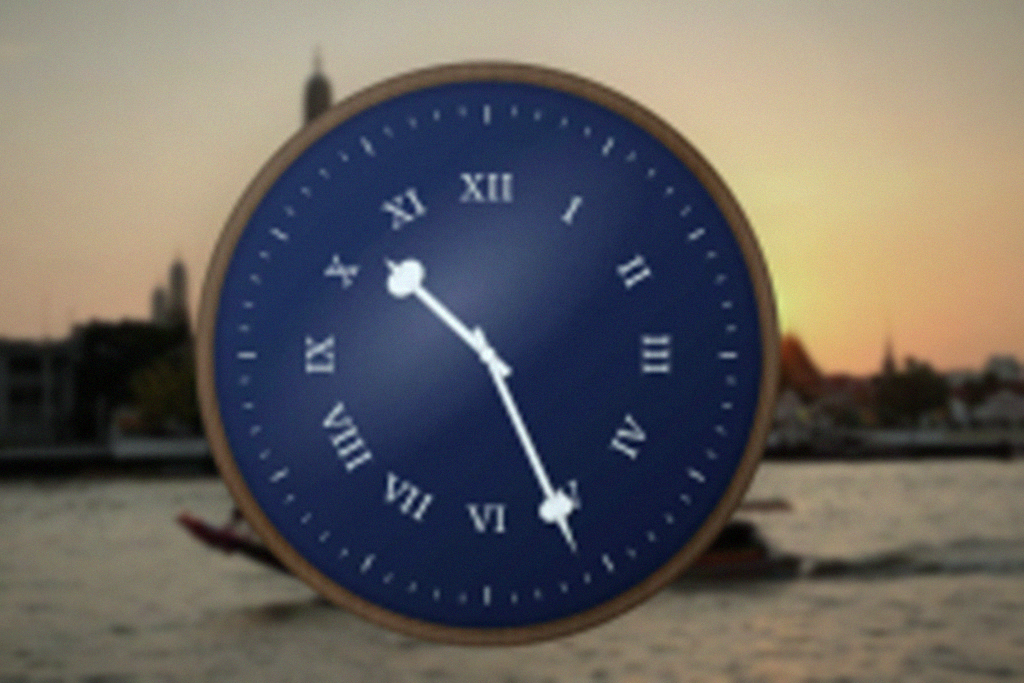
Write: {"hour": 10, "minute": 26}
